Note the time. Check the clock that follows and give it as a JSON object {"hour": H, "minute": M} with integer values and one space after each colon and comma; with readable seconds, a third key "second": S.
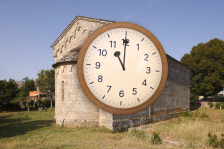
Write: {"hour": 11, "minute": 0}
